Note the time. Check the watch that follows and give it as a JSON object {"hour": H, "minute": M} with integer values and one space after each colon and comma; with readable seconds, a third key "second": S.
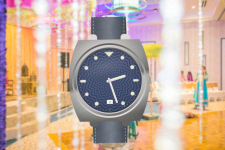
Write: {"hour": 2, "minute": 27}
